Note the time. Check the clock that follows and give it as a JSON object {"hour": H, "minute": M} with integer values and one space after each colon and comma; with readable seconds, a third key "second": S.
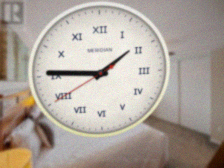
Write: {"hour": 1, "minute": 45, "second": 40}
